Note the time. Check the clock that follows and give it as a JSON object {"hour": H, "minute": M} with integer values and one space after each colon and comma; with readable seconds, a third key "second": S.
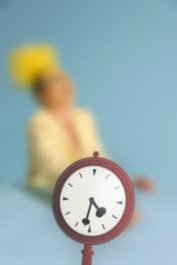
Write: {"hour": 4, "minute": 32}
